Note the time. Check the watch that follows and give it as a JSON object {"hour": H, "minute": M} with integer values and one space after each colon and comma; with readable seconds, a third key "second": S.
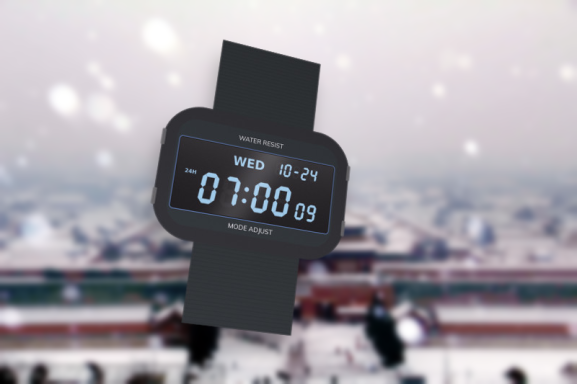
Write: {"hour": 7, "minute": 0, "second": 9}
